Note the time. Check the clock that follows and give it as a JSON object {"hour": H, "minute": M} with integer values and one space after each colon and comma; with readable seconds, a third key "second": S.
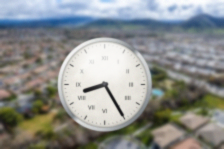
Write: {"hour": 8, "minute": 25}
